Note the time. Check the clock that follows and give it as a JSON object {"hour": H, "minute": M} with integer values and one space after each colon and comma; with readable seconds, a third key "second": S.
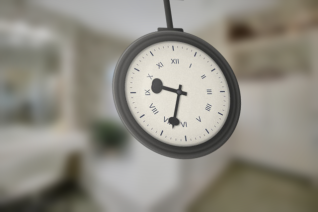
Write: {"hour": 9, "minute": 33}
